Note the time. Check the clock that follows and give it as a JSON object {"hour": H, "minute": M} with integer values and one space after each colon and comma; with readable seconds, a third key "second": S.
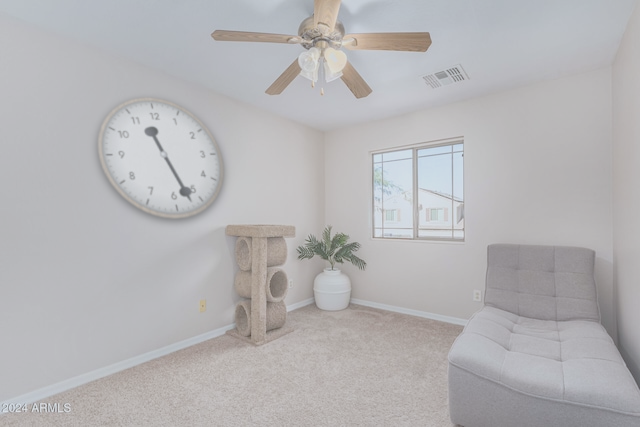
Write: {"hour": 11, "minute": 27}
